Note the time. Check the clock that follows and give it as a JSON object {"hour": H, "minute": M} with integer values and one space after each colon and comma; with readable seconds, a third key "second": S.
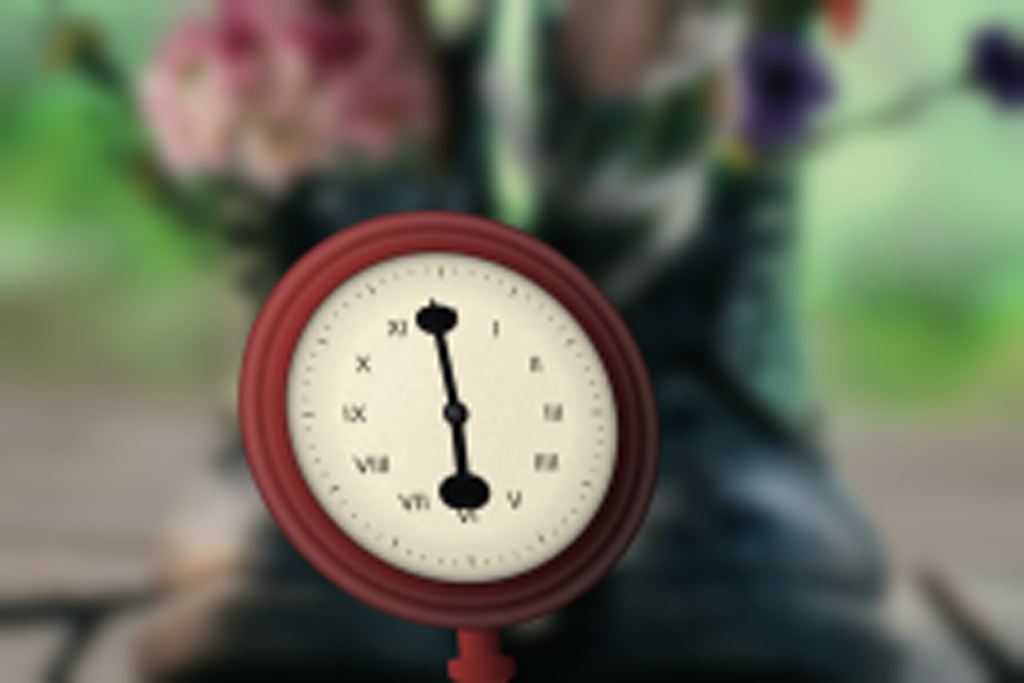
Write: {"hour": 5, "minute": 59}
